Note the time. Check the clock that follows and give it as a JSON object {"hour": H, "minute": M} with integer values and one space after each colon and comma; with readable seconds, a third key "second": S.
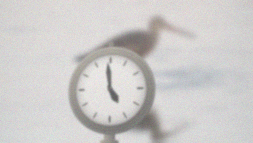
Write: {"hour": 4, "minute": 59}
